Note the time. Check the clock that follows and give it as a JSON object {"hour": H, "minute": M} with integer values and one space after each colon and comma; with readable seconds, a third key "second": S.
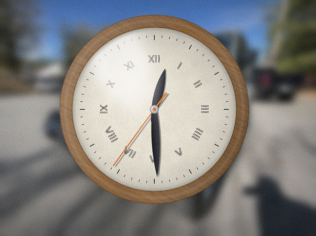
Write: {"hour": 12, "minute": 29, "second": 36}
